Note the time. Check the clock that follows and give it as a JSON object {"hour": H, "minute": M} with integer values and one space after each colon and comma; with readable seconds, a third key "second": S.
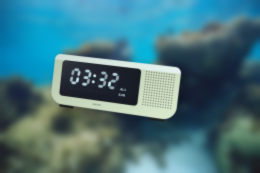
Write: {"hour": 3, "minute": 32}
